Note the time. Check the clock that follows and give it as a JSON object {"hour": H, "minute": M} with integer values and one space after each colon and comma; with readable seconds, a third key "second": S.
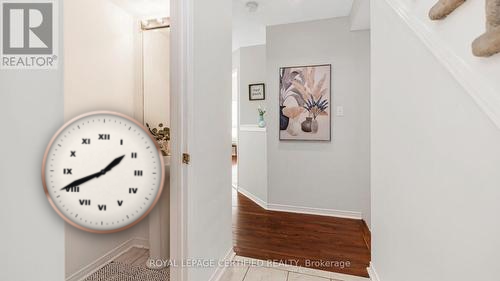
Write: {"hour": 1, "minute": 41}
